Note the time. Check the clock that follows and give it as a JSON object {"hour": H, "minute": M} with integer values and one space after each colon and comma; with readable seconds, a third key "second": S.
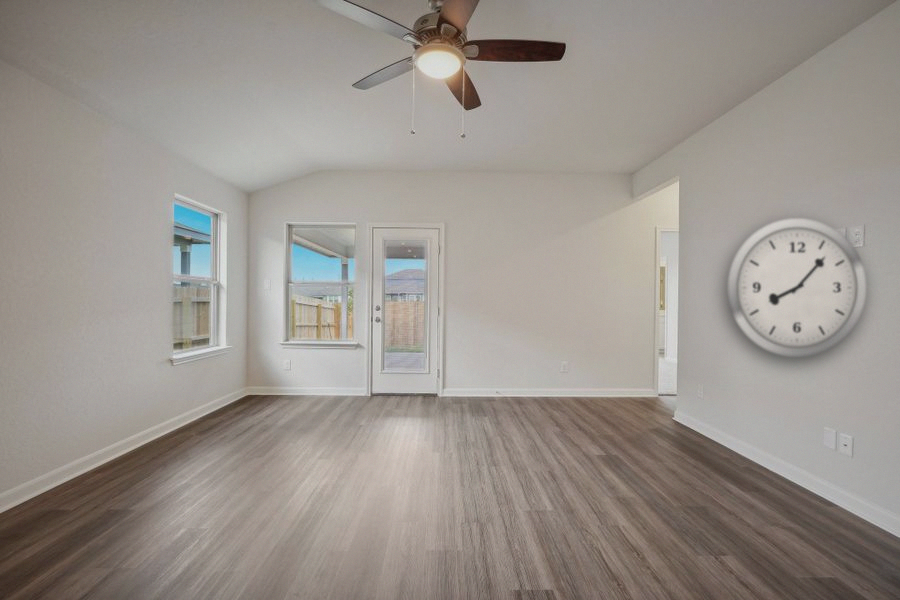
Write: {"hour": 8, "minute": 7}
